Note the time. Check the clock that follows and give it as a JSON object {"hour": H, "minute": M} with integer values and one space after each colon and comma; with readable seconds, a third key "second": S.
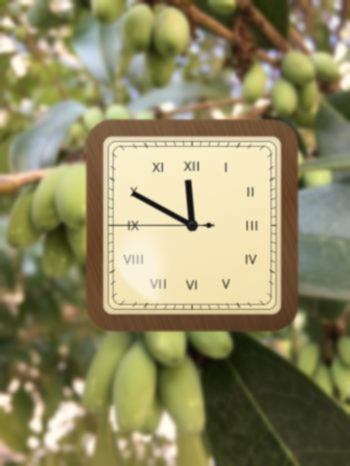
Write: {"hour": 11, "minute": 49, "second": 45}
